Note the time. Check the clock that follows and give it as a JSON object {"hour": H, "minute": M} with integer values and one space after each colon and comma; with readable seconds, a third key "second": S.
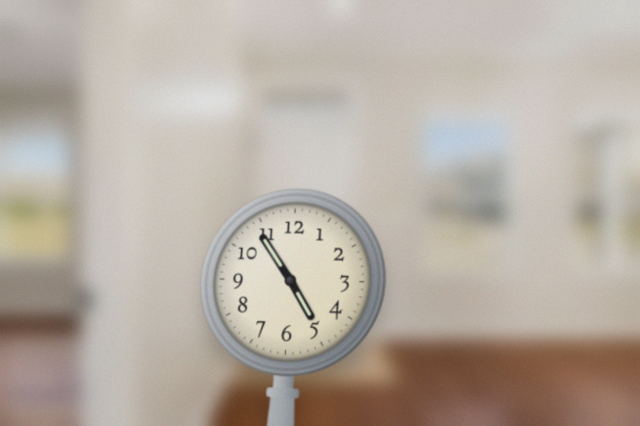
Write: {"hour": 4, "minute": 54}
